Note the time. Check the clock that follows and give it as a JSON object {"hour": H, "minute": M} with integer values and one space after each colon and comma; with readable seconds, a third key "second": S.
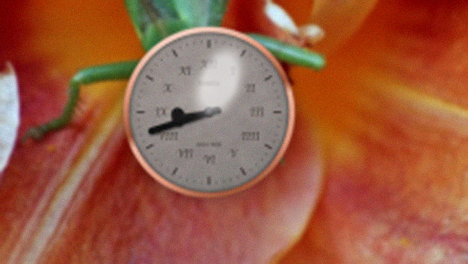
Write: {"hour": 8, "minute": 42}
